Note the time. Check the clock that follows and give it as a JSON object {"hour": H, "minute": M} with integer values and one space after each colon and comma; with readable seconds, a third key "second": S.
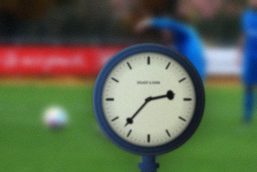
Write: {"hour": 2, "minute": 37}
